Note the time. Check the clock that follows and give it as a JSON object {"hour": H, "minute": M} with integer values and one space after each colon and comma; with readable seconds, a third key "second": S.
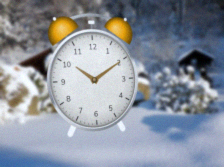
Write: {"hour": 10, "minute": 10}
